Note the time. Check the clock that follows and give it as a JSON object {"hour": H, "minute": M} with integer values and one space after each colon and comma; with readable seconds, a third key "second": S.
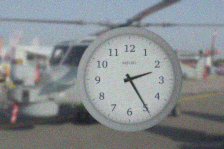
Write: {"hour": 2, "minute": 25}
